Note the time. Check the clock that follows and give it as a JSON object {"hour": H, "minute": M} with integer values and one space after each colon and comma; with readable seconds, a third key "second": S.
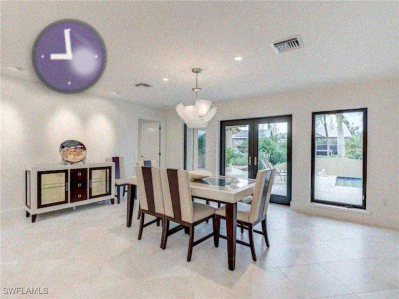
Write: {"hour": 8, "minute": 59}
